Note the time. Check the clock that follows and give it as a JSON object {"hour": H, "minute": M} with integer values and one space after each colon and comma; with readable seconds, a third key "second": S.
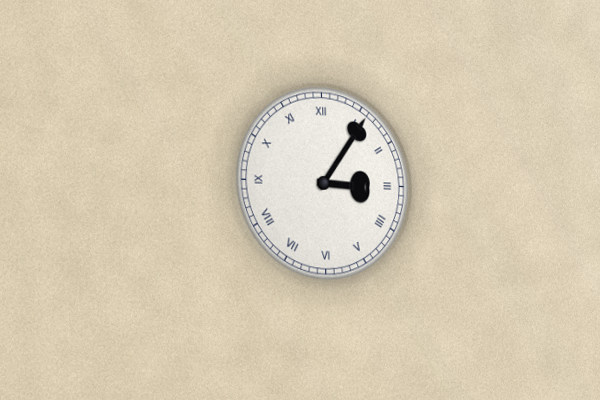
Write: {"hour": 3, "minute": 6}
